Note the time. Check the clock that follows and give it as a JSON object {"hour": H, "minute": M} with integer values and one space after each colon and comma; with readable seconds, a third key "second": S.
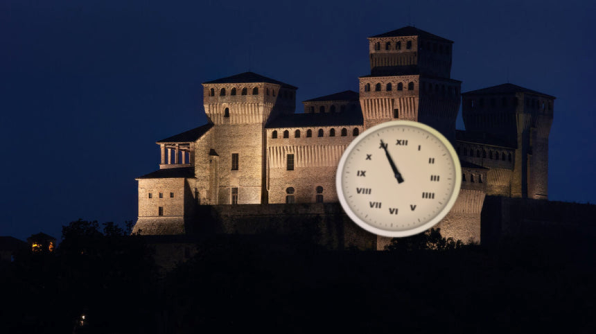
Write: {"hour": 10, "minute": 55}
